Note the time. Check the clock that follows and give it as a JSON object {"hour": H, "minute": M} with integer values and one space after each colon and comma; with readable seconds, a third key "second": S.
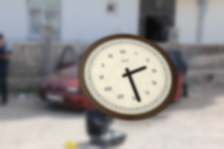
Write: {"hour": 2, "minute": 29}
